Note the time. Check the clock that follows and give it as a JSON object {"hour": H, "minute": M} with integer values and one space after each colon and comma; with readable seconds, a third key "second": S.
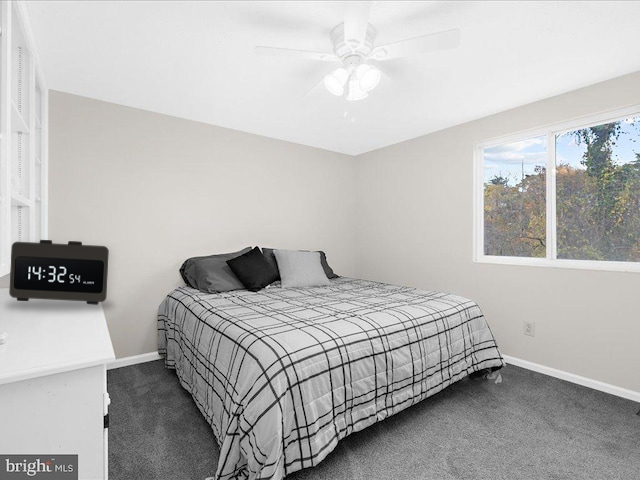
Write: {"hour": 14, "minute": 32, "second": 54}
